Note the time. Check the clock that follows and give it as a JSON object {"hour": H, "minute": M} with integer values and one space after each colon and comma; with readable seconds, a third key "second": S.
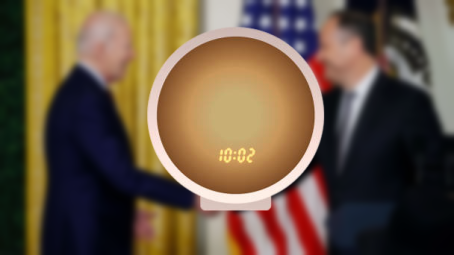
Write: {"hour": 10, "minute": 2}
